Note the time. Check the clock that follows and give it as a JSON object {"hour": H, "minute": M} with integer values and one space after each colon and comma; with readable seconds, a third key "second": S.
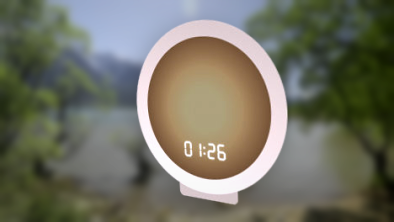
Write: {"hour": 1, "minute": 26}
